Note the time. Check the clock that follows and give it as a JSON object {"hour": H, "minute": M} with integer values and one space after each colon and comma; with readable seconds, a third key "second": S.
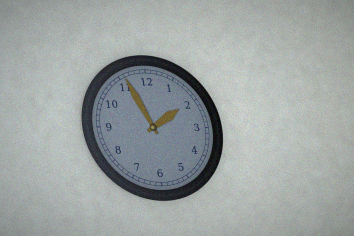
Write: {"hour": 1, "minute": 56}
